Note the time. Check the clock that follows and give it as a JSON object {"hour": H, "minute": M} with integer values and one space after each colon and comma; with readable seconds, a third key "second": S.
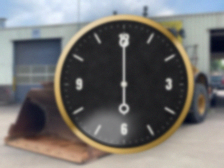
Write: {"hour": 6, "minute": 0}
